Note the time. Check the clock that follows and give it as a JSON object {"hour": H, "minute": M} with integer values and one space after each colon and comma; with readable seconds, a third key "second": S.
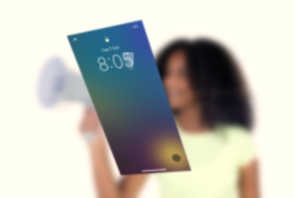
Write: {"hour": 8, "minute": 5}
